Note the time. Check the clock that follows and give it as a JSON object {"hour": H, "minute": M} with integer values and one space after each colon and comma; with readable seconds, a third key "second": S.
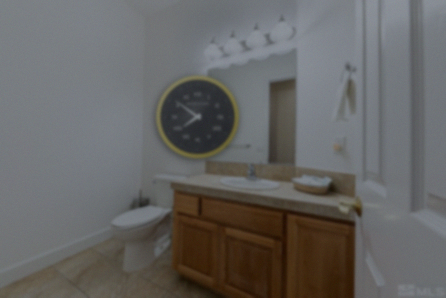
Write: {"hour": 7, "minute": 51}
